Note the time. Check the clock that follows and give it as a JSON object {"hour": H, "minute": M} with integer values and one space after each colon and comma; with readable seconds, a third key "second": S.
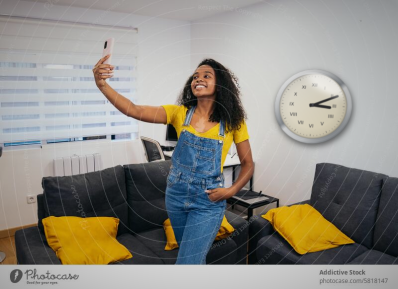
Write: {"hour": 3, "minute": 11}
